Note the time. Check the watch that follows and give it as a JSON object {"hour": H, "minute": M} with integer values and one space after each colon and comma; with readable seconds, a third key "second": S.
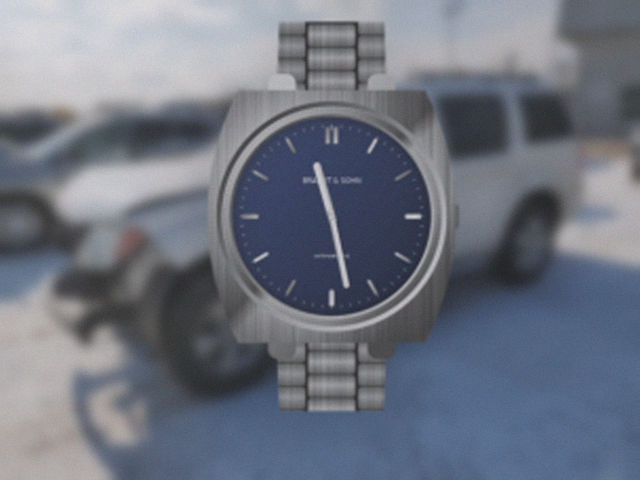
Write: {"hour": 11, "minute": 28}
